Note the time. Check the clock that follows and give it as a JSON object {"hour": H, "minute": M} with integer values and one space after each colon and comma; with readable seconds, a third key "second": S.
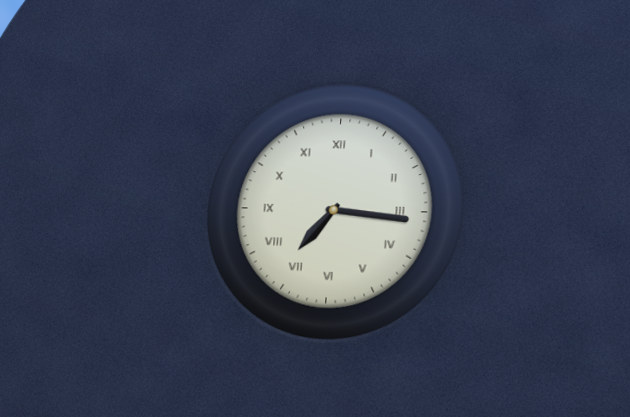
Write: {"hour": 7, "minute": 16}
